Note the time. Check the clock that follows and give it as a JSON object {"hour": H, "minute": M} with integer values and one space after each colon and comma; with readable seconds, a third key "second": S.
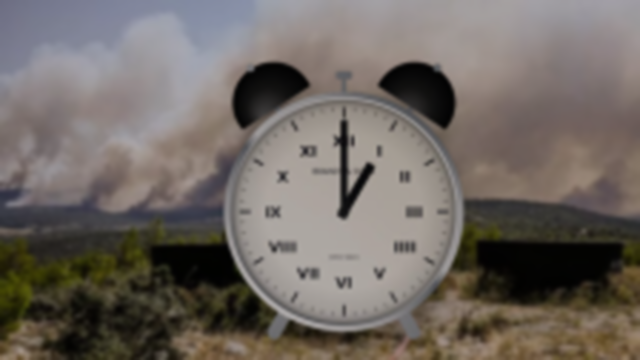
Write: {"hour": 1, "minute": 0}
